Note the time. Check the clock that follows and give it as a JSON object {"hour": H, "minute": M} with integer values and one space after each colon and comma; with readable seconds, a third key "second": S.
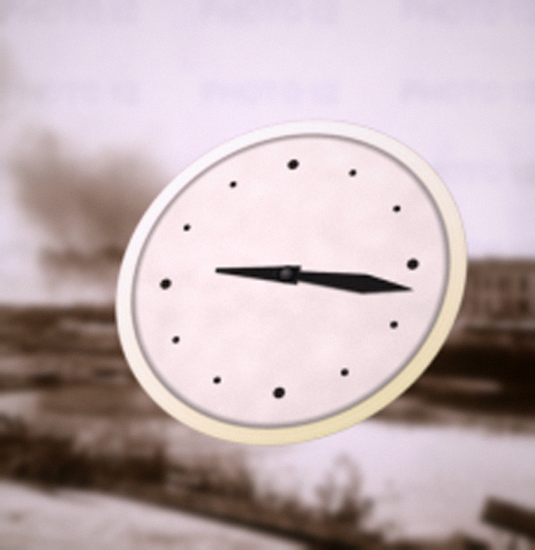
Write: {"hour": 9, "minute": 17}
